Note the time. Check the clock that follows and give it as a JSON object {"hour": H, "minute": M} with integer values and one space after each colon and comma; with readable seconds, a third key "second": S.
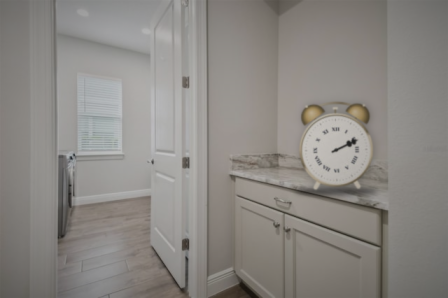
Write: {"hour": 2, "minute": 11}
